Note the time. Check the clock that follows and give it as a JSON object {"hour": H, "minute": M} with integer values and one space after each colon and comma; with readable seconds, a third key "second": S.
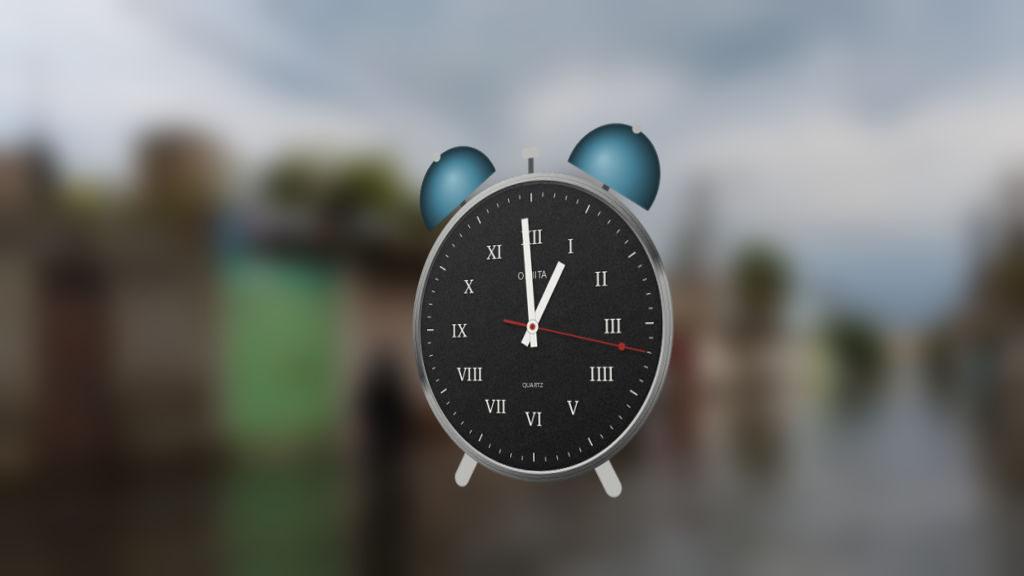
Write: {"hour": 12, "minute": 59, "second": 17}
